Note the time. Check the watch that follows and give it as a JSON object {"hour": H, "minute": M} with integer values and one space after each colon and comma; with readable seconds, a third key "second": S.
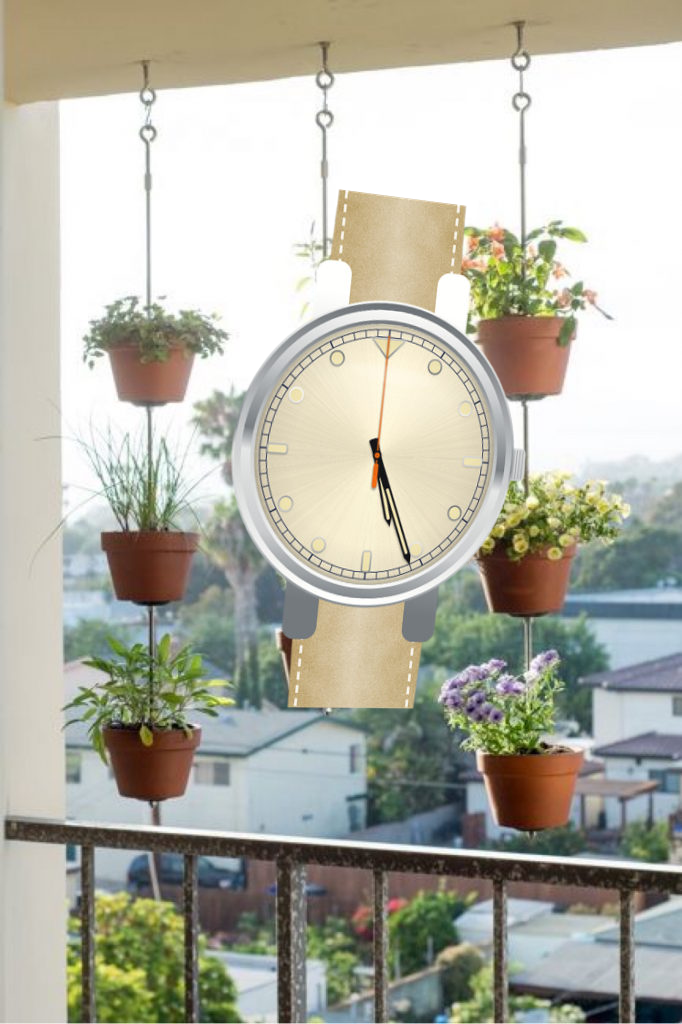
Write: {"hour": 5, "minute": 26, "second": 0}
